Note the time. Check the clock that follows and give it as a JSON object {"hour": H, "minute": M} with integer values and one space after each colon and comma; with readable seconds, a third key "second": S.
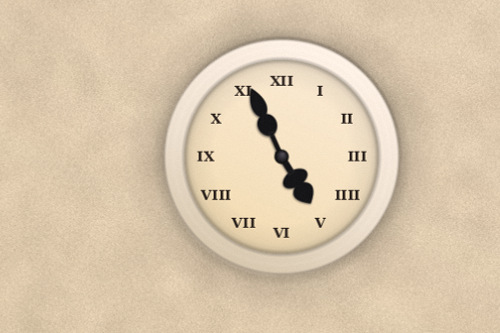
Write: {"hour": 4, "minute": 56}
